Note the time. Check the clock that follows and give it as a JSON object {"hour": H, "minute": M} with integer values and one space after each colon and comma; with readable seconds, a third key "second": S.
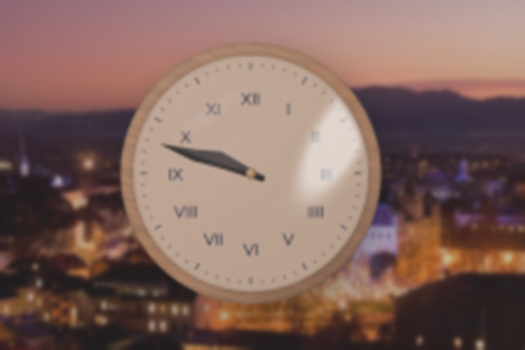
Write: {"hour": 9, "minute": 48}
